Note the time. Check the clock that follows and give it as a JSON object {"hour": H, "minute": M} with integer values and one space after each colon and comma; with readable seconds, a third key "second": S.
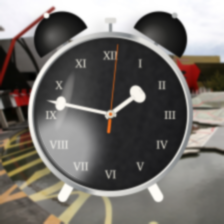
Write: {"hour": 1, "minute": 47, "second": 1}
